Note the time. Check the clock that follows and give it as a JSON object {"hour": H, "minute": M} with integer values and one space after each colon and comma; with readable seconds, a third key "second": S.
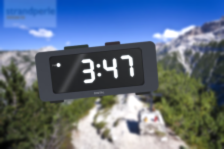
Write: {"hour": 3, "minute": 47}
